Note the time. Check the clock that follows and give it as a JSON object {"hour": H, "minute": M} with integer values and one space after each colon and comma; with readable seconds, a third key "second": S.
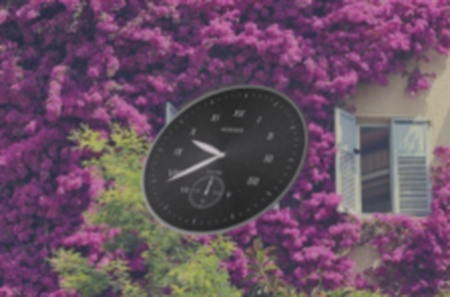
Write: {"hour": 9, "minute": 39}
